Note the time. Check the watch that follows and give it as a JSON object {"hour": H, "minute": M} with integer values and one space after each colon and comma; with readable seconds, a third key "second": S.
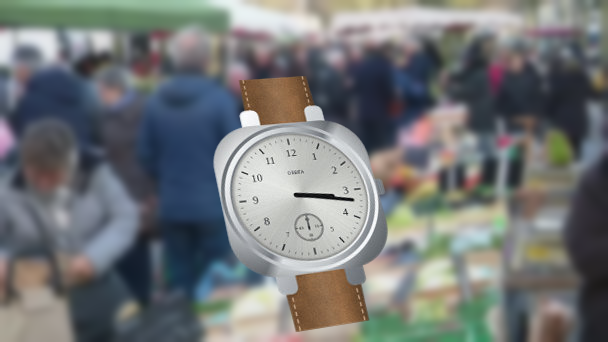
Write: {"hour": 3, "minute": 17}
